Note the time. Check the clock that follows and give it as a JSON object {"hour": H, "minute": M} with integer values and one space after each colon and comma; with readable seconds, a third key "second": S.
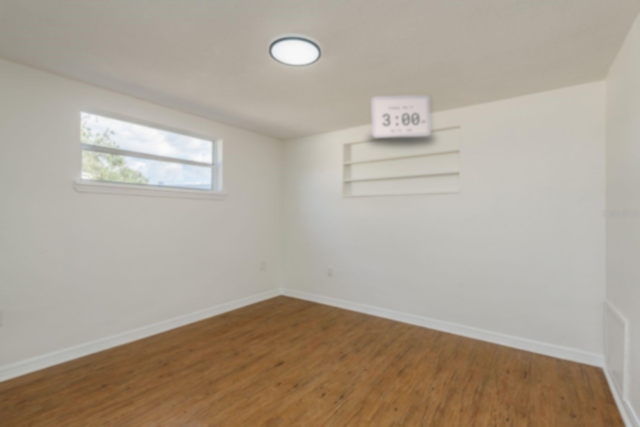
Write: {"hour": 3, "minute": 0}
